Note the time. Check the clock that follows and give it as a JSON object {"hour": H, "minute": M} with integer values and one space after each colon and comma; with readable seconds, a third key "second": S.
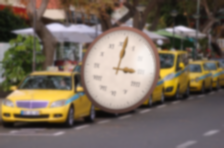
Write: {"hour": 3, "minute": 1}
